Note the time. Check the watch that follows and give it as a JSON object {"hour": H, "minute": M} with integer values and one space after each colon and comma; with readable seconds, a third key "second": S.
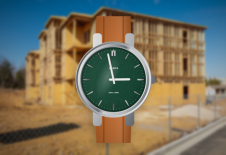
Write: {"hour": 2, "minute": 58}
